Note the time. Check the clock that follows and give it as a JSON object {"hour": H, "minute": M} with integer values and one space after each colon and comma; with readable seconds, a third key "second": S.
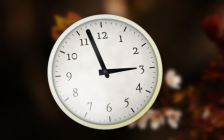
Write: {"hour": 2, "minute": 57}
